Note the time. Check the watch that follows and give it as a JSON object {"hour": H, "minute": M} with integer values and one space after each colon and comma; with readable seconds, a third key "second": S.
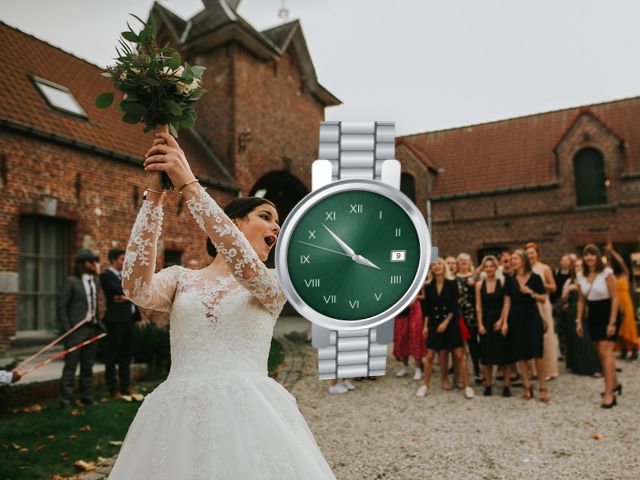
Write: {"hour": 3, "minute": 52, "second": 48}
